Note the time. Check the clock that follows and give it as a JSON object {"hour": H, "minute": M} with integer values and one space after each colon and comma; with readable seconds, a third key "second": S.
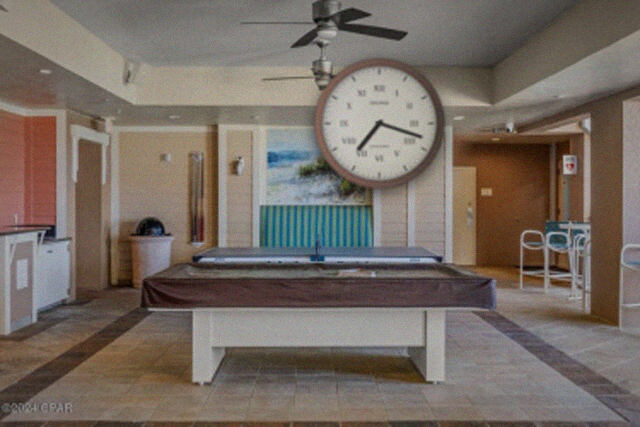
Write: {"hour": 7, "minute": 18}
